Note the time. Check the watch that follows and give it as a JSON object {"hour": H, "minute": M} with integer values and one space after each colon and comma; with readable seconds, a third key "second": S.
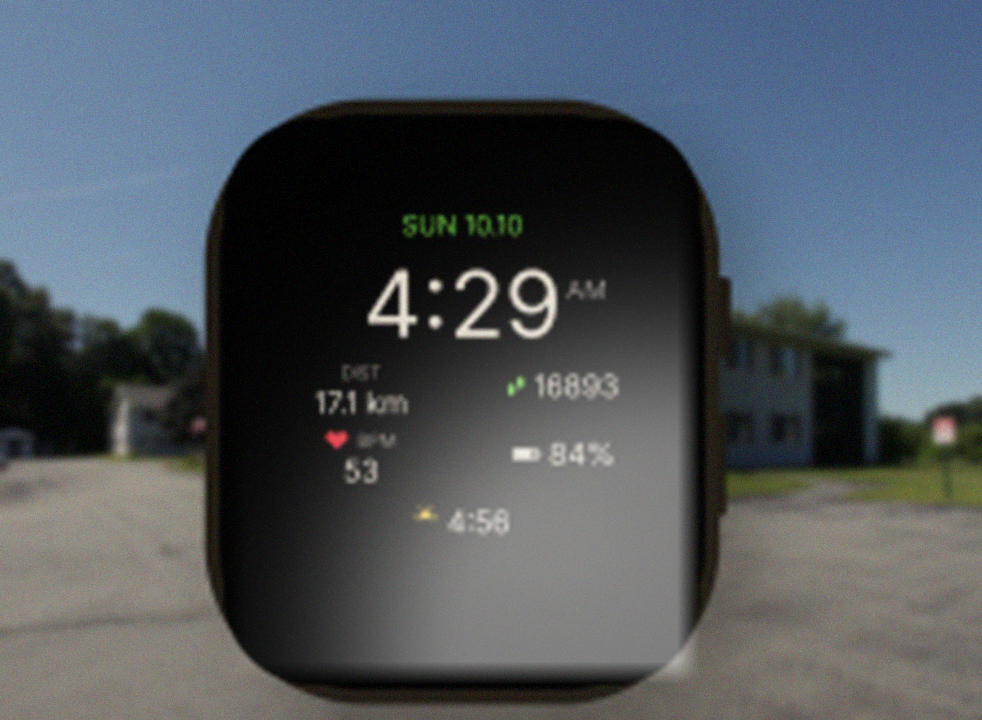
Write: {"hour": 4, "minute": 29}
